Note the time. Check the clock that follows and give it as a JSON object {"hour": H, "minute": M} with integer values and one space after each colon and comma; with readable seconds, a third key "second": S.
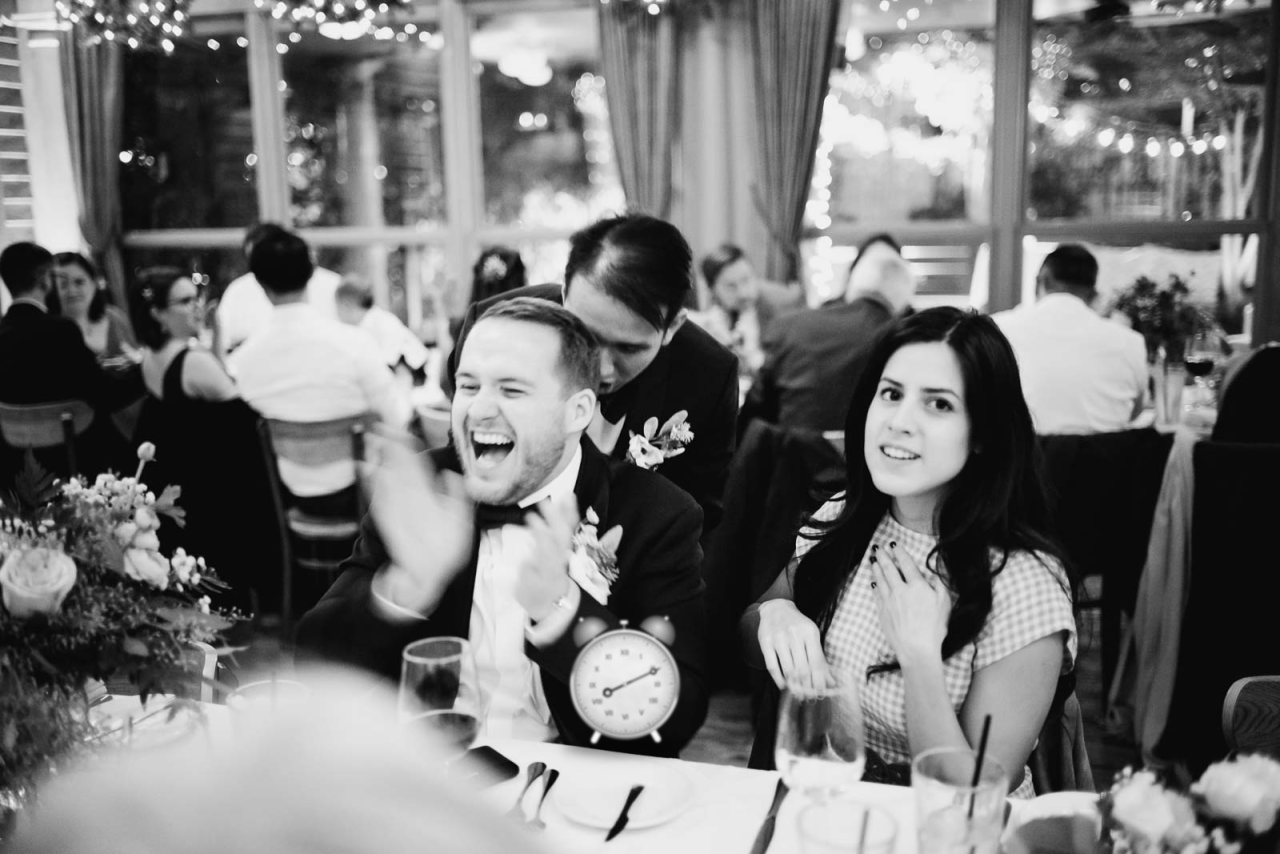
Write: {"hour": 8, "minute": 11}
